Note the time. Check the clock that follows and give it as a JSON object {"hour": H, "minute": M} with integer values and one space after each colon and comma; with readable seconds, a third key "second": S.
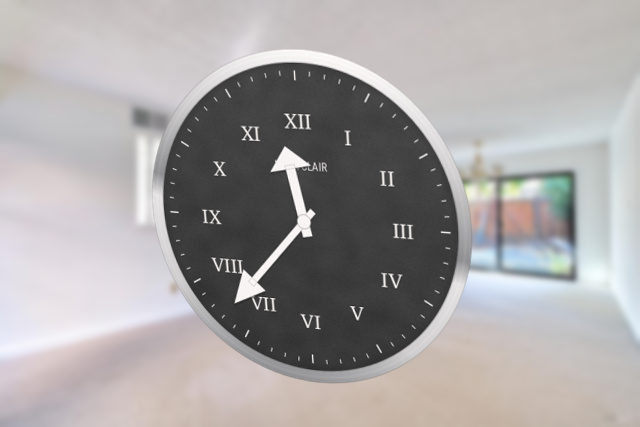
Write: {"hour": 11, "minute": 37}
